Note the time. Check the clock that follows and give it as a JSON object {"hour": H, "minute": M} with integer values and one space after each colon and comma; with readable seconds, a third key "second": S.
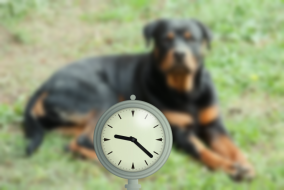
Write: {"hour": 9, "minute": 22}
